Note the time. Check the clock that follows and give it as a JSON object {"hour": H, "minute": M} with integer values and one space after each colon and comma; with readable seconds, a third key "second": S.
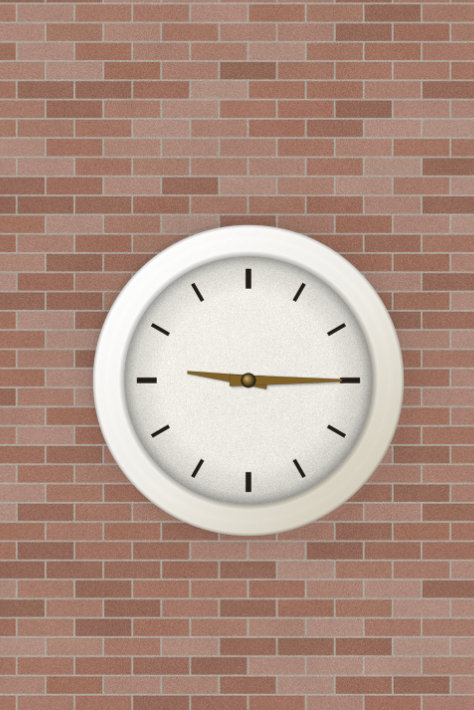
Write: {"hour": 9, "minute": 15}
